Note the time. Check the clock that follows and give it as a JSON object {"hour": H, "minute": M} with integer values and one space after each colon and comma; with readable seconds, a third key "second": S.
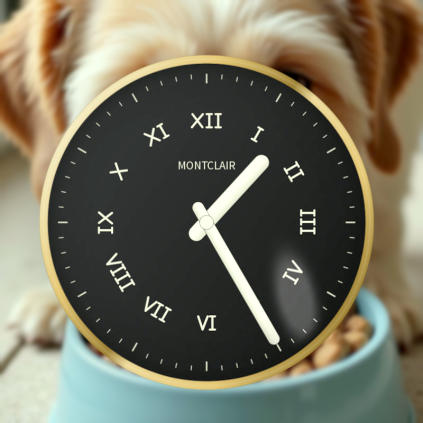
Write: {"hour": 1, "minute": 25}
